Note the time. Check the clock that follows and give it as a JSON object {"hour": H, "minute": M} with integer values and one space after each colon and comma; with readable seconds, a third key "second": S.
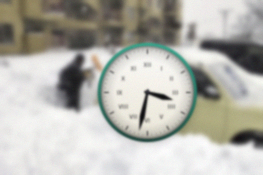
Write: {"hour": 3, "minute": 32}
